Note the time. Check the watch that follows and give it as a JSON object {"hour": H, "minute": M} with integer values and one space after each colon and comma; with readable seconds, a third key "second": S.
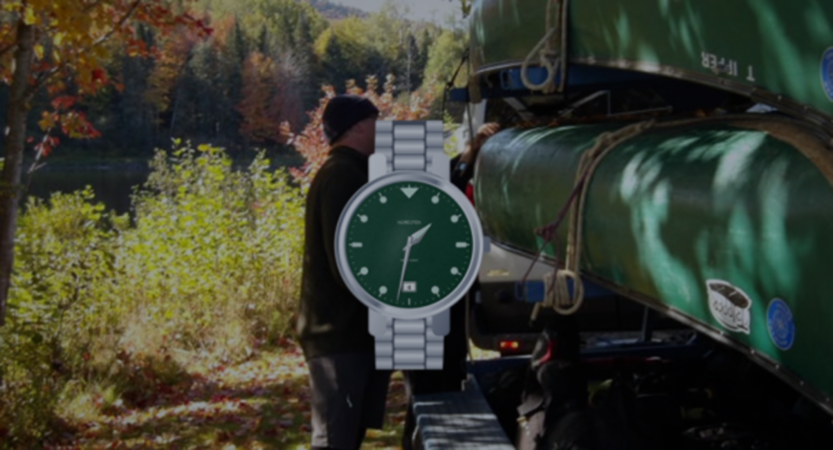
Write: {"hour": 1, "minute": 32}
